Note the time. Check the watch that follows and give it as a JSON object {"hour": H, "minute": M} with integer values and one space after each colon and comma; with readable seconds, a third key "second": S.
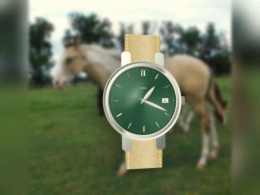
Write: {"hour": 1, "minute": 19}
